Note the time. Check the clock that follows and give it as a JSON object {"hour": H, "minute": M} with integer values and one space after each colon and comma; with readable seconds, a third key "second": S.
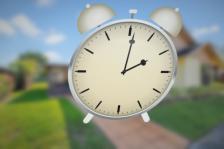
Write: {"hour": 2, "minute": 1}
